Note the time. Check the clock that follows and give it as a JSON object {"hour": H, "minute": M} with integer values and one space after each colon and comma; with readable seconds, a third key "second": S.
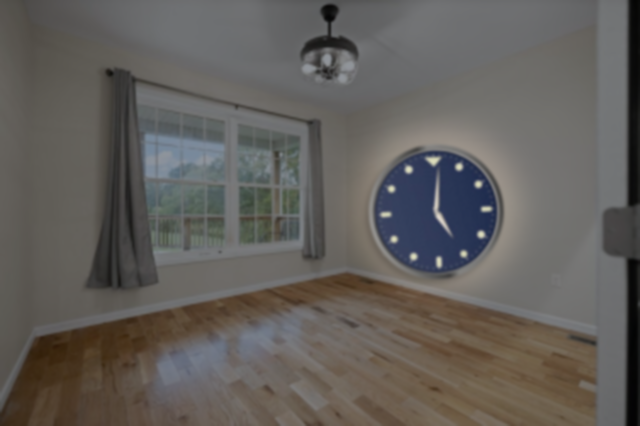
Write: {"hour": 5, "minute": 1}
